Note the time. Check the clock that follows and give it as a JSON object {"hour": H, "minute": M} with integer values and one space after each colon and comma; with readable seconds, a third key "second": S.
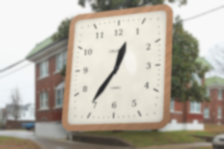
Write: {"hour": 12, "minute": 36}
